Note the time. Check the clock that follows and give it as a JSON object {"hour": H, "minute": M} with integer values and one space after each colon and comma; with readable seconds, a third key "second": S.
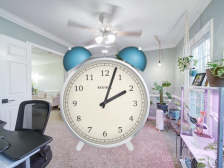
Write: {"hour": 2, "minute": 3}
